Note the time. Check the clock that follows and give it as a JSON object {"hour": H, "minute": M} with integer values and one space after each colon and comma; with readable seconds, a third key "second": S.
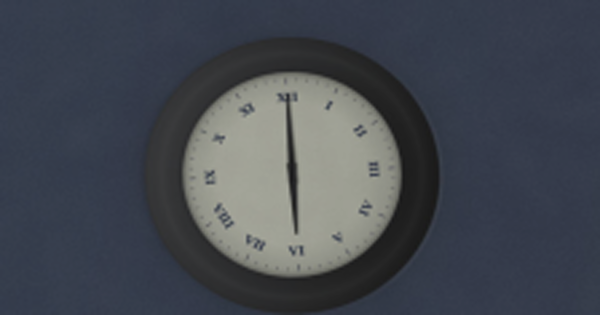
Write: {"hour": 6, "minute": 0}
